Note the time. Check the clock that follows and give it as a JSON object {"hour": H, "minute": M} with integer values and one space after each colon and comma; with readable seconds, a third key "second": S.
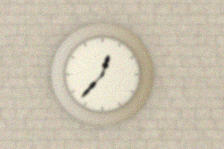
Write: {"hour": 12, "minute": 37}
